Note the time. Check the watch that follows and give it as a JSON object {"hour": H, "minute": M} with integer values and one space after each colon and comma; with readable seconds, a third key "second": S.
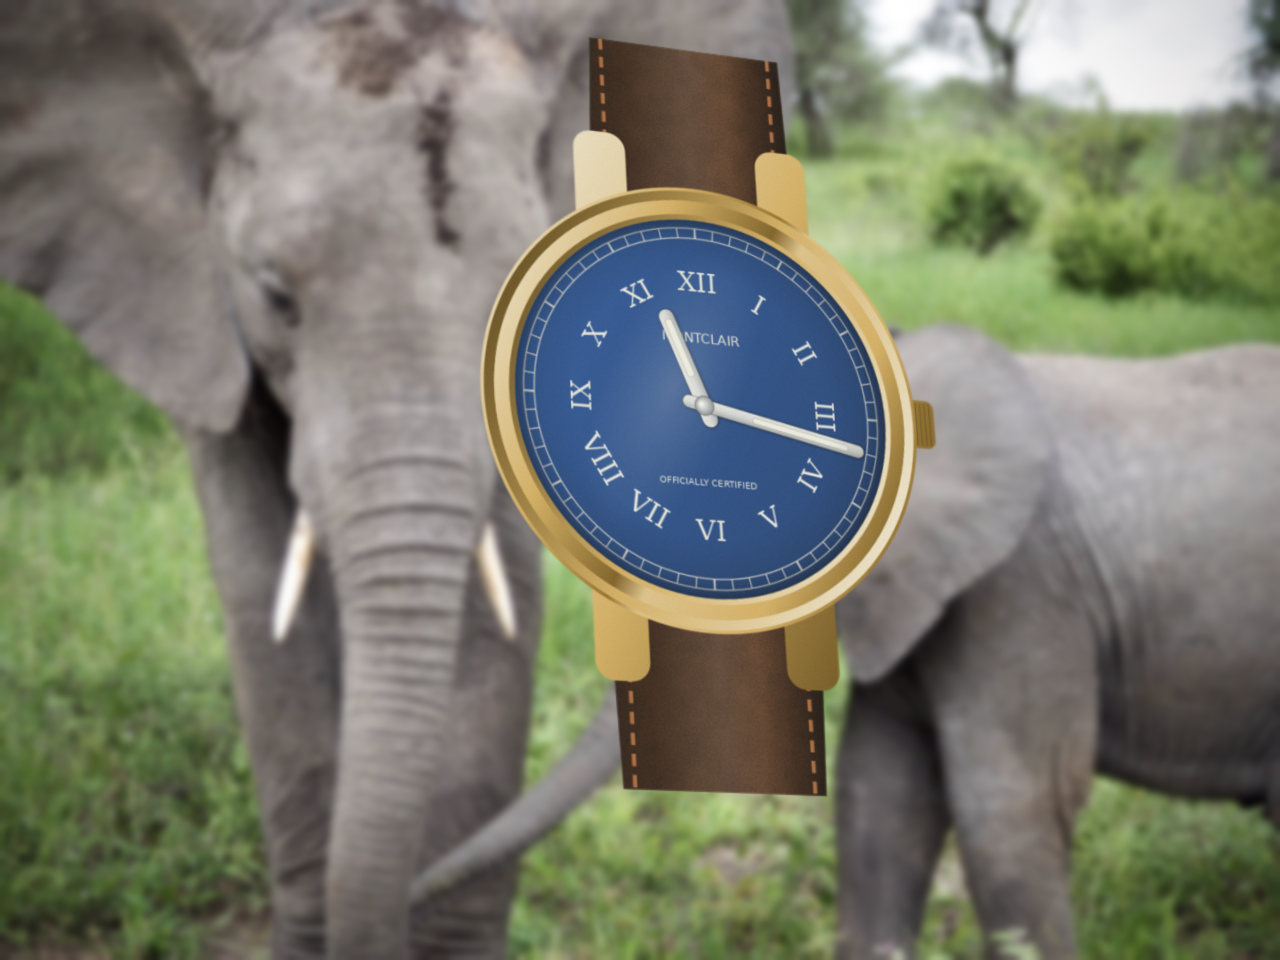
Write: {"hour": 11, "minute": 17}
